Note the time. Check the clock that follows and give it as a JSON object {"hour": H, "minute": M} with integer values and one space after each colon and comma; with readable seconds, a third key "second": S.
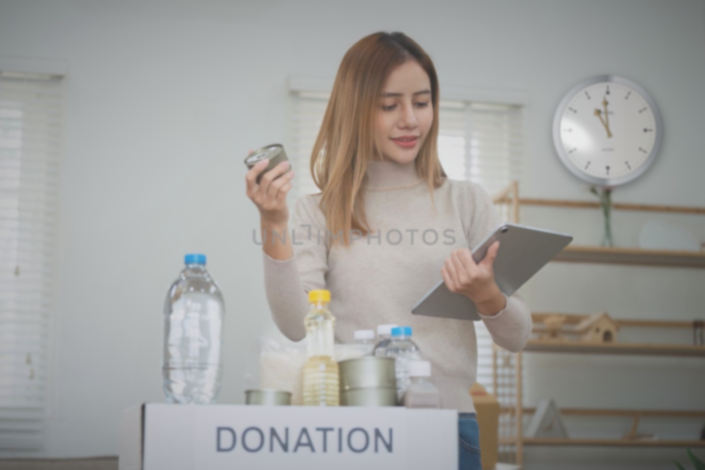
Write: {"hour": 10, "minute": 59}
